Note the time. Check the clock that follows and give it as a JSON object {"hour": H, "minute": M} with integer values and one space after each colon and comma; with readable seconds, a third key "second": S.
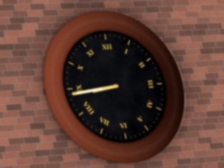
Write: {"hour": 8, "minute": 44}
